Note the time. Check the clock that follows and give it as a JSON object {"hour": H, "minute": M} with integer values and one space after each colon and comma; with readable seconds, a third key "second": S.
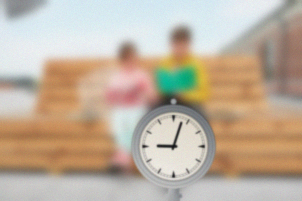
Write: {"hour": 9, "minute": 3}
